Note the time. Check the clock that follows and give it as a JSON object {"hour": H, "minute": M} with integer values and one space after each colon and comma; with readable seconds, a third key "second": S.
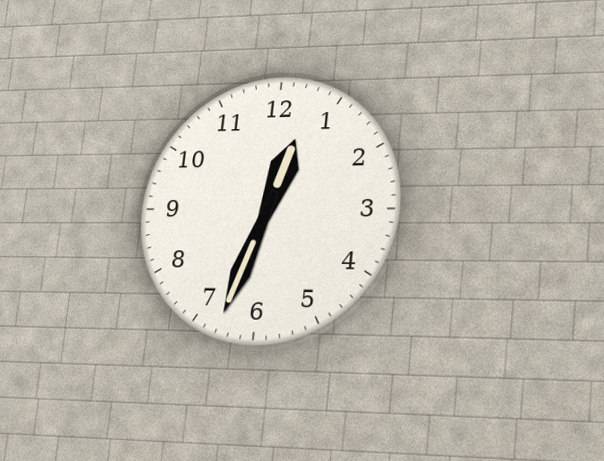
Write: {"hour": 12, "minute": 33}
